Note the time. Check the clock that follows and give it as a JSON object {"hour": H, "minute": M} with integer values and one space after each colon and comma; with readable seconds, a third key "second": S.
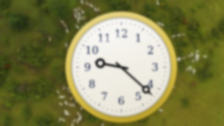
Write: {"hour": 9, "minute": 22}
